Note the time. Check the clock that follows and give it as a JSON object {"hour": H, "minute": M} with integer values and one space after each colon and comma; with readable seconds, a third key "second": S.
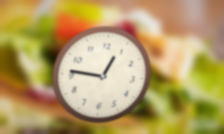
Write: {"hour": 12, "minute": 46}
